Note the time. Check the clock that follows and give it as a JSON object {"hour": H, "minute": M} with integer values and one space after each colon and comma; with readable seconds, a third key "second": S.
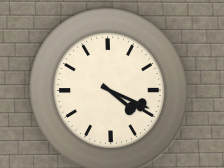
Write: {"hour": 4, "minute": 19}
